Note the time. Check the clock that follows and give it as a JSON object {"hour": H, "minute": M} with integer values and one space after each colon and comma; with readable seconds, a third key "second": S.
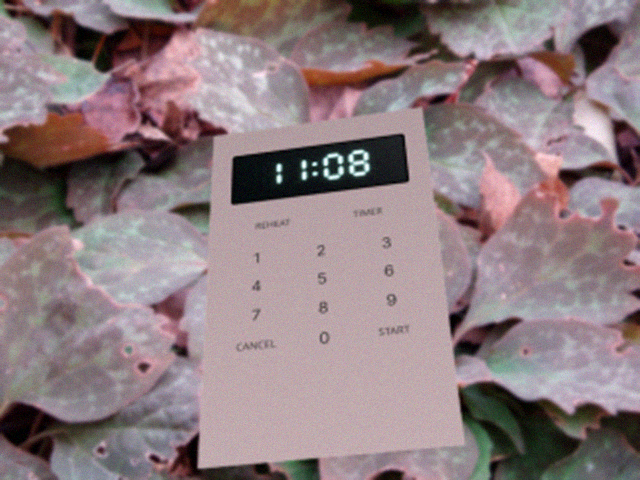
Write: {"hour": 11, "minute": 8}
